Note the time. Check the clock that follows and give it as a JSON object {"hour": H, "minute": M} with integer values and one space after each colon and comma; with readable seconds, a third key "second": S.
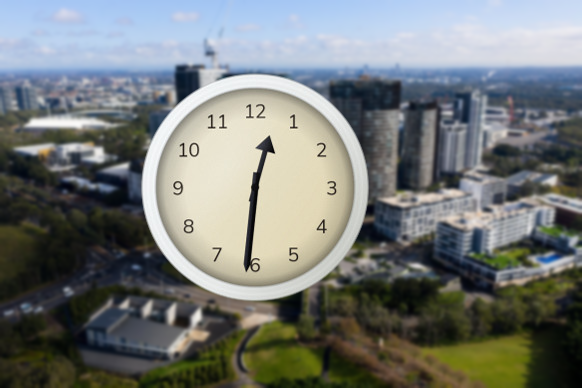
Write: {"hour": 12, "minute": 31}
